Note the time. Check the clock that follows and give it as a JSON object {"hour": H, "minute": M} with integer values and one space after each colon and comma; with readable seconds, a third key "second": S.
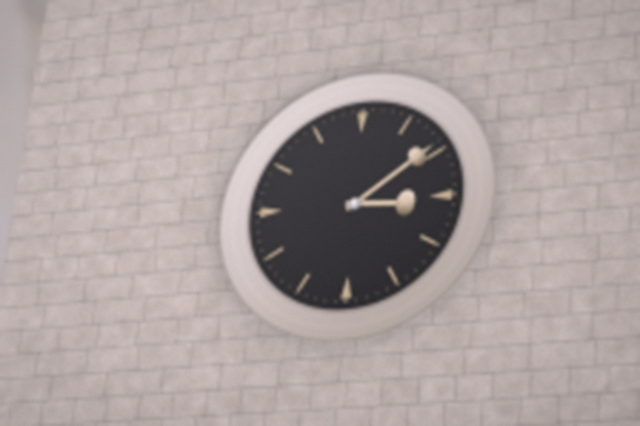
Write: {"hour": 3, "minute": 9}
